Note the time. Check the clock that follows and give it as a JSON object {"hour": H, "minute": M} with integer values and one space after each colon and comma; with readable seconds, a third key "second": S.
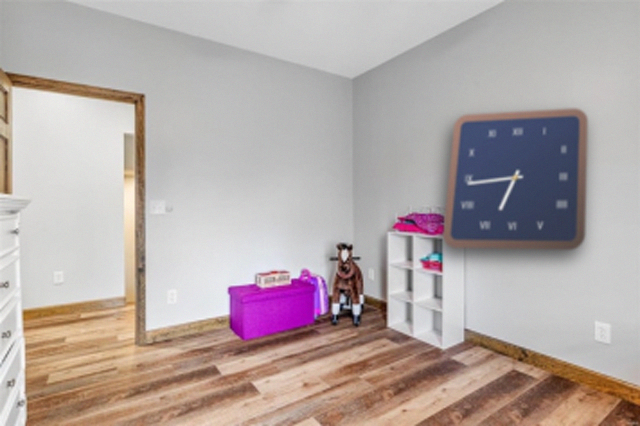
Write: {"hour": 6, "minute": 44}
